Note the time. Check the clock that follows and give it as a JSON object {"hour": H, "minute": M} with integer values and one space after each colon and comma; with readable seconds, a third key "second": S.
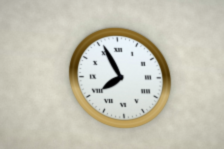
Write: {"hour": 7, "minute": 56}
